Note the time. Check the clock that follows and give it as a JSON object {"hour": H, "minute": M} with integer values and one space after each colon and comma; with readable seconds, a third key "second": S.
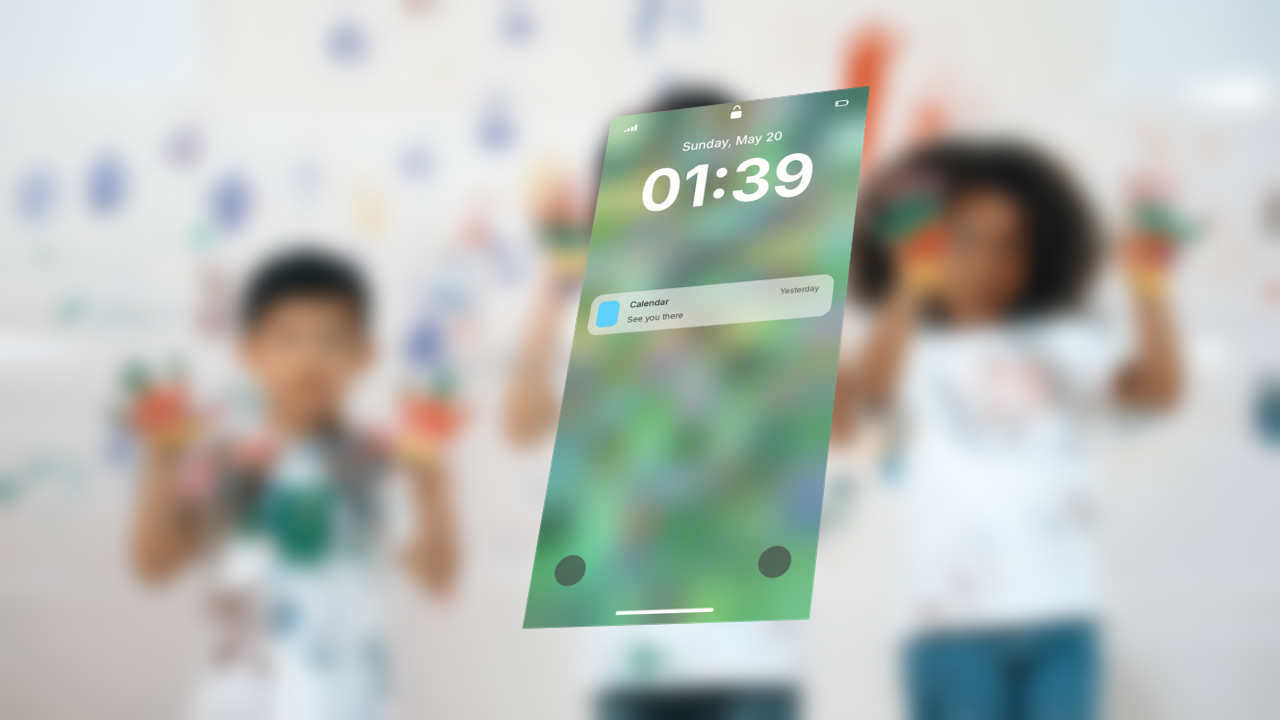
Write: {"hour": 1, "minute": 39}
